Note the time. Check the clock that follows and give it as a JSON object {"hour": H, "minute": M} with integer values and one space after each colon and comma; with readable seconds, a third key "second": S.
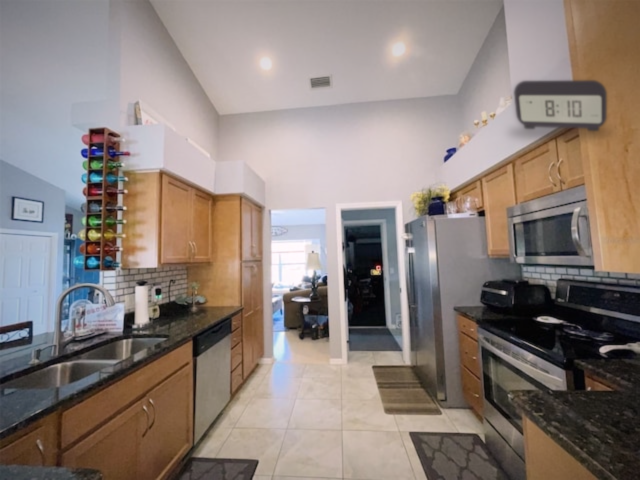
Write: {"hour": 8, "minute": 10}
